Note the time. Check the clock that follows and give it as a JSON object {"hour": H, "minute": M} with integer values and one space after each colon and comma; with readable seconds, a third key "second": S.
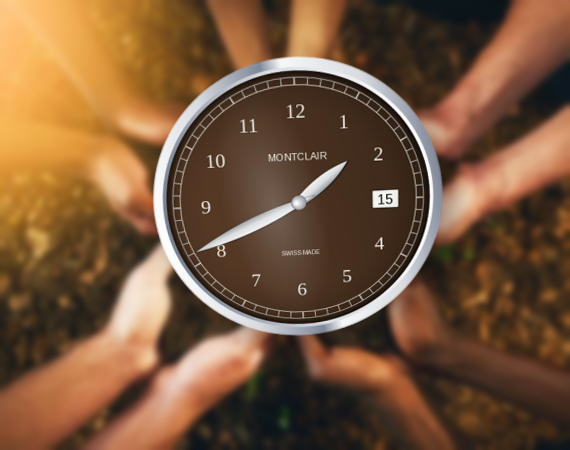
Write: {"hour": 1, "minute": 41}
